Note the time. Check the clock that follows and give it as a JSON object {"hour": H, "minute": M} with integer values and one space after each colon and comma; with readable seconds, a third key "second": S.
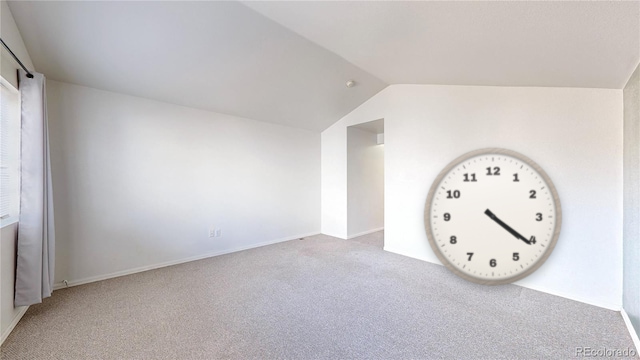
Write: {"hour": 4, "minute": 21}
